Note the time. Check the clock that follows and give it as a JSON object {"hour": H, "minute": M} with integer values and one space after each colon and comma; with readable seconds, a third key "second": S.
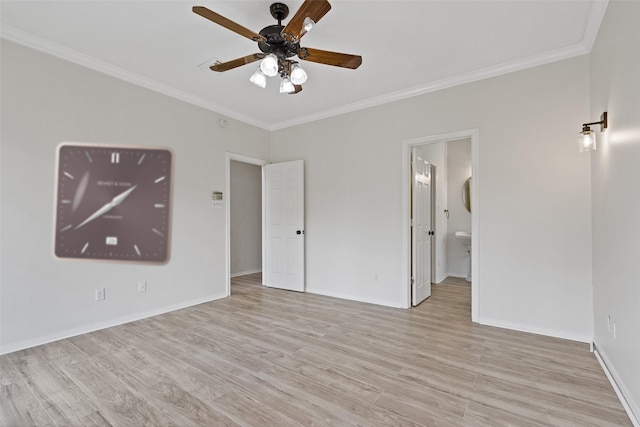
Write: {"hour": 1, "minute": 39}
